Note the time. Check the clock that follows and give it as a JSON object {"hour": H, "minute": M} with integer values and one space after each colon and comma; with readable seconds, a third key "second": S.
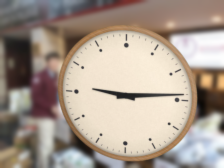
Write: {"hour": 9, "minute": 14}
